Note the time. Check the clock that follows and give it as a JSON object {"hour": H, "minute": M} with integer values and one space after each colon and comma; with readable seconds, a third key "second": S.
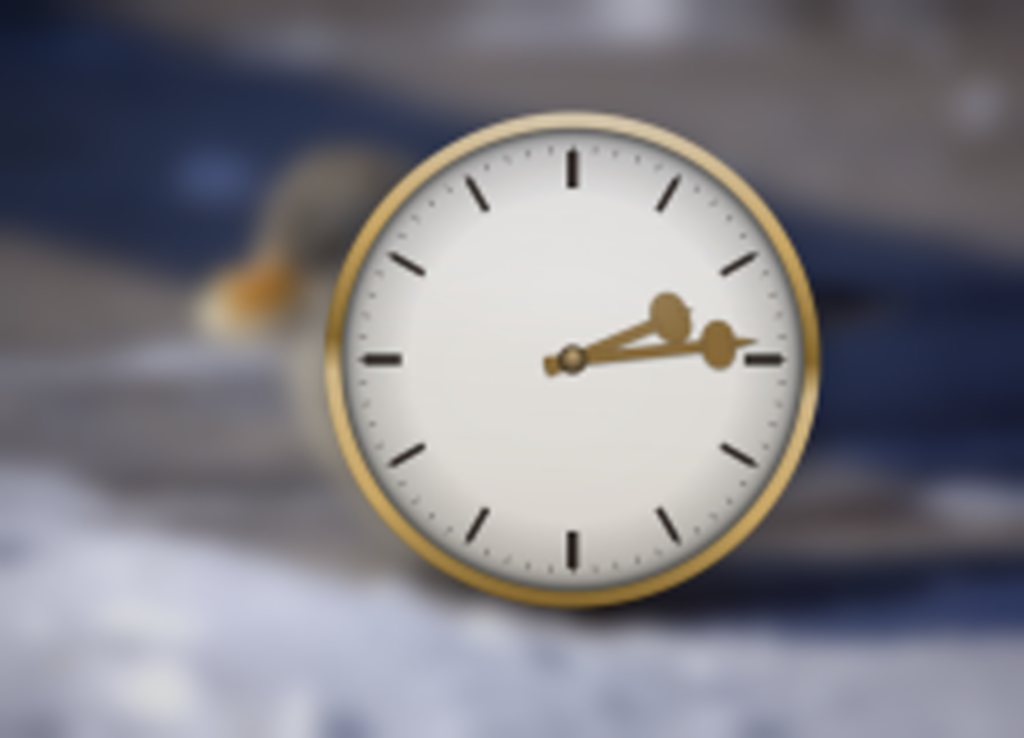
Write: {"hour": 2, "minute": 14}
